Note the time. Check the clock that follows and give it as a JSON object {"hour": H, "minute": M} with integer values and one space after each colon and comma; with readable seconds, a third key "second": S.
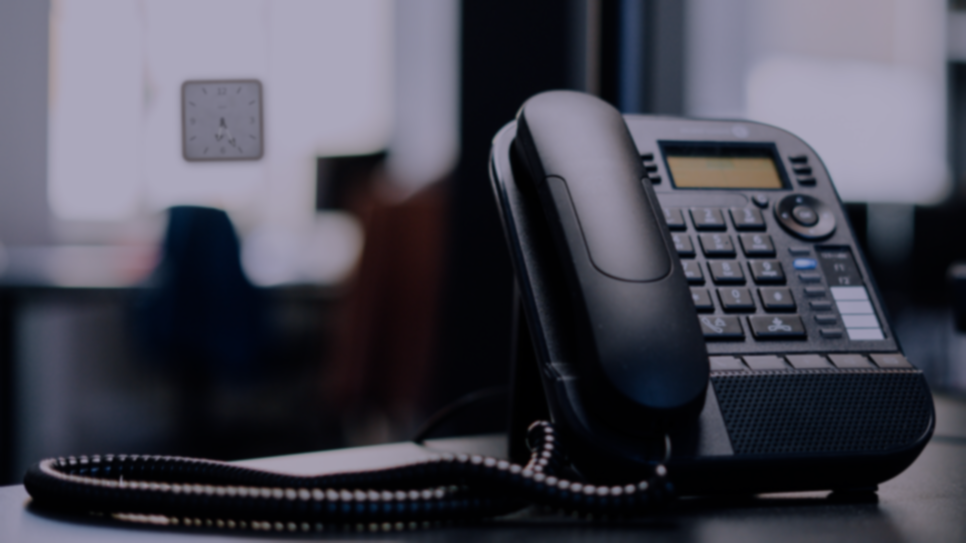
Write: {"hour": 6, "minute": 26}
